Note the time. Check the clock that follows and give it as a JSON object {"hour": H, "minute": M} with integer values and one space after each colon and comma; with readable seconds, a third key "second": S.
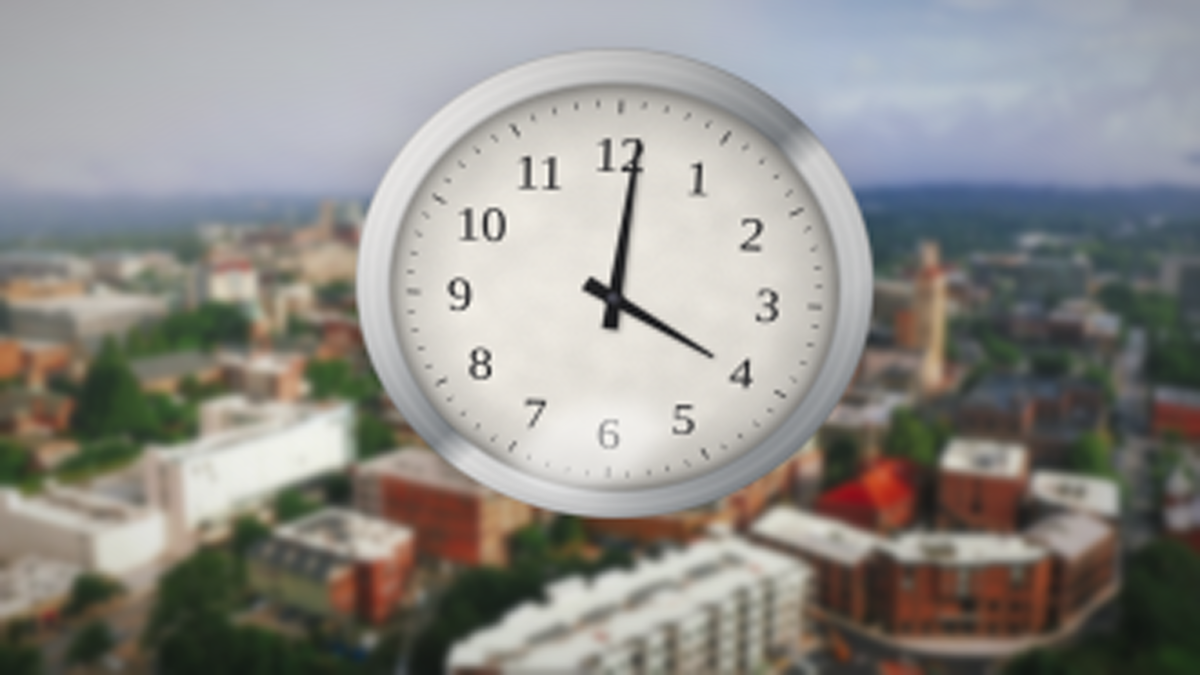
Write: {"hour": 4, "minute": 1}
